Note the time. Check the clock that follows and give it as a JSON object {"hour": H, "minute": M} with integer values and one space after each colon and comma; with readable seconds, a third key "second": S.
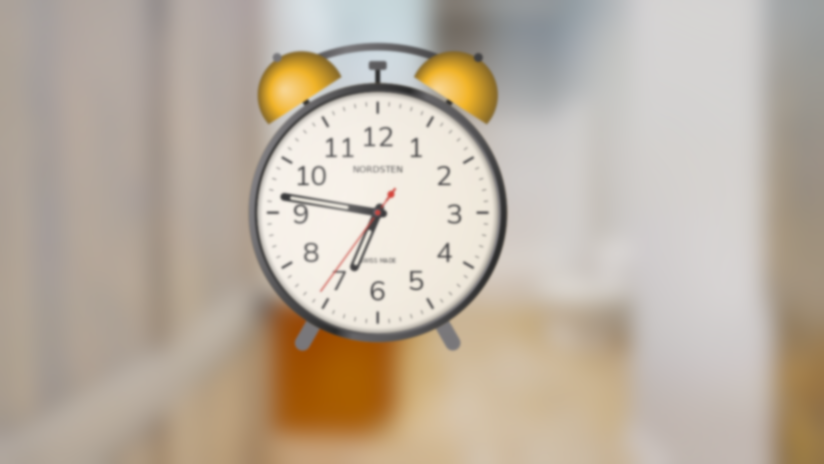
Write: {"hour": 6, "minute": 46, "second": 36}
